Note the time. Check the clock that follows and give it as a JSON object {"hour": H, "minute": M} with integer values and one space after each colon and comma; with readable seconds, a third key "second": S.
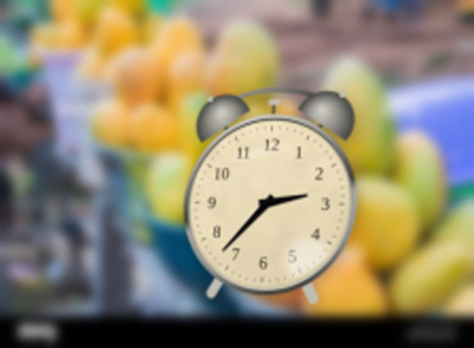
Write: {"hour": 2, "minute": 37}
